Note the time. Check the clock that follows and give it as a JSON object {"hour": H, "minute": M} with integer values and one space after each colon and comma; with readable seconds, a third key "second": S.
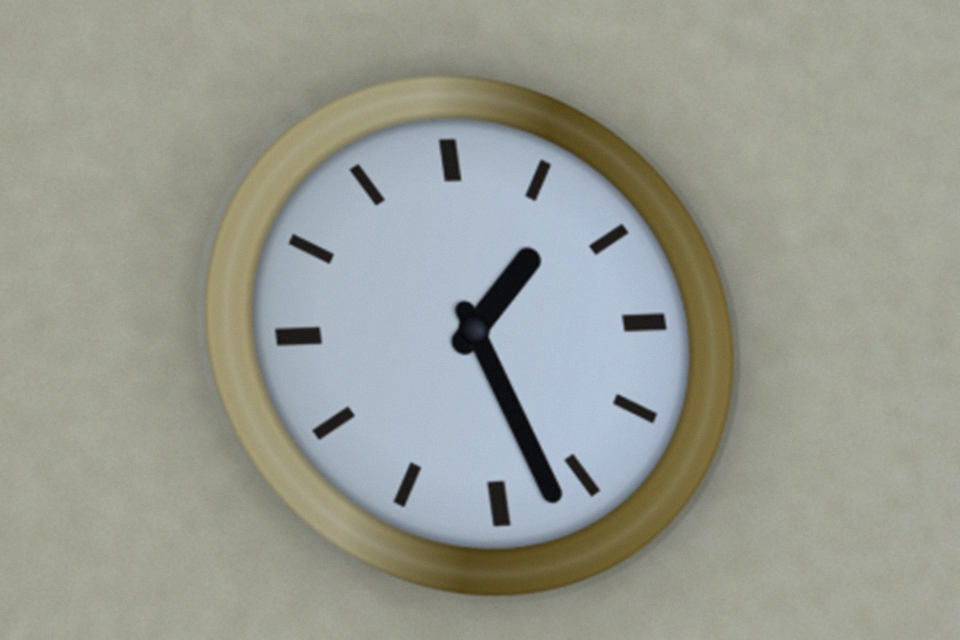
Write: {"hour": 1, "minute": 27}
